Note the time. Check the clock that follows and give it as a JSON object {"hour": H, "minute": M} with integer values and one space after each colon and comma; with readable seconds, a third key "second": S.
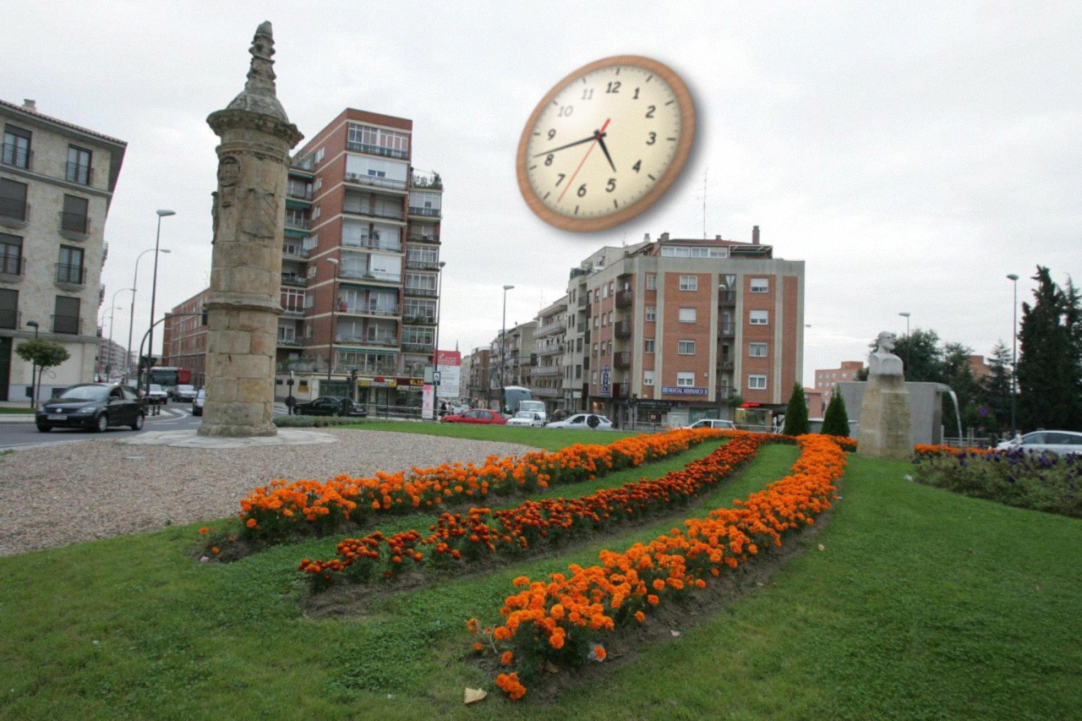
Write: {"hour": 4, "minute": 41, "second": 33}
